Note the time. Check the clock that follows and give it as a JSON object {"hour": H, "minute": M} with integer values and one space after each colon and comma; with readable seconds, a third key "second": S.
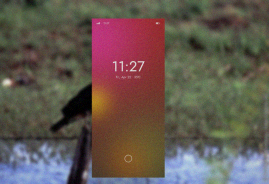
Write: {"hour": 11, "minute": 27}
